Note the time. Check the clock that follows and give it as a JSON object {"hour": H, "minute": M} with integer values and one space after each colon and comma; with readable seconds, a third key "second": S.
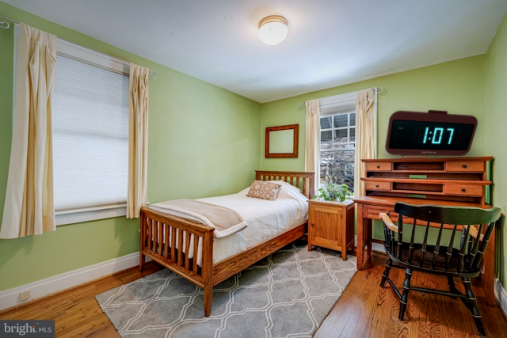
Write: {"hour": 1, "minute": 7}
